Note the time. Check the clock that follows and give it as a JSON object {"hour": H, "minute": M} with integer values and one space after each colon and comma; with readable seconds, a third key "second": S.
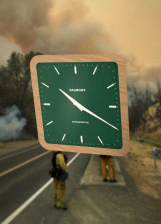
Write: {"hour": 10, "minute": 20}
